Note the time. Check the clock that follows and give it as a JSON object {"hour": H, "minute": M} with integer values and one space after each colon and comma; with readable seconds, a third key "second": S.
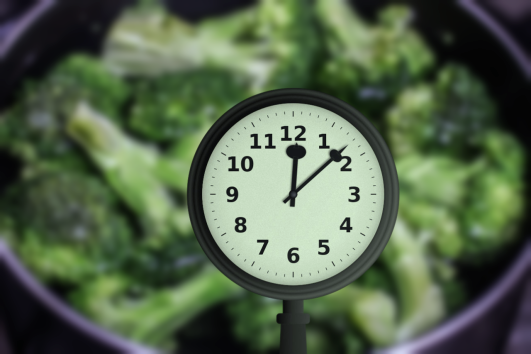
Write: {"hour": 12, "minute": 8}
